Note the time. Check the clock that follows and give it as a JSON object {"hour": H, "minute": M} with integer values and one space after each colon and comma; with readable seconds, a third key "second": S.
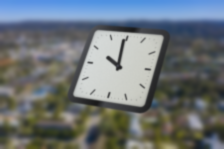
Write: {"hour": 9, "minute": 59}
